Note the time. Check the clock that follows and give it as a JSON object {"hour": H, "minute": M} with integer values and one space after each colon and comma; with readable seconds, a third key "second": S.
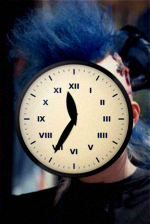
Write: {"hour": 11, "minute": 35}
